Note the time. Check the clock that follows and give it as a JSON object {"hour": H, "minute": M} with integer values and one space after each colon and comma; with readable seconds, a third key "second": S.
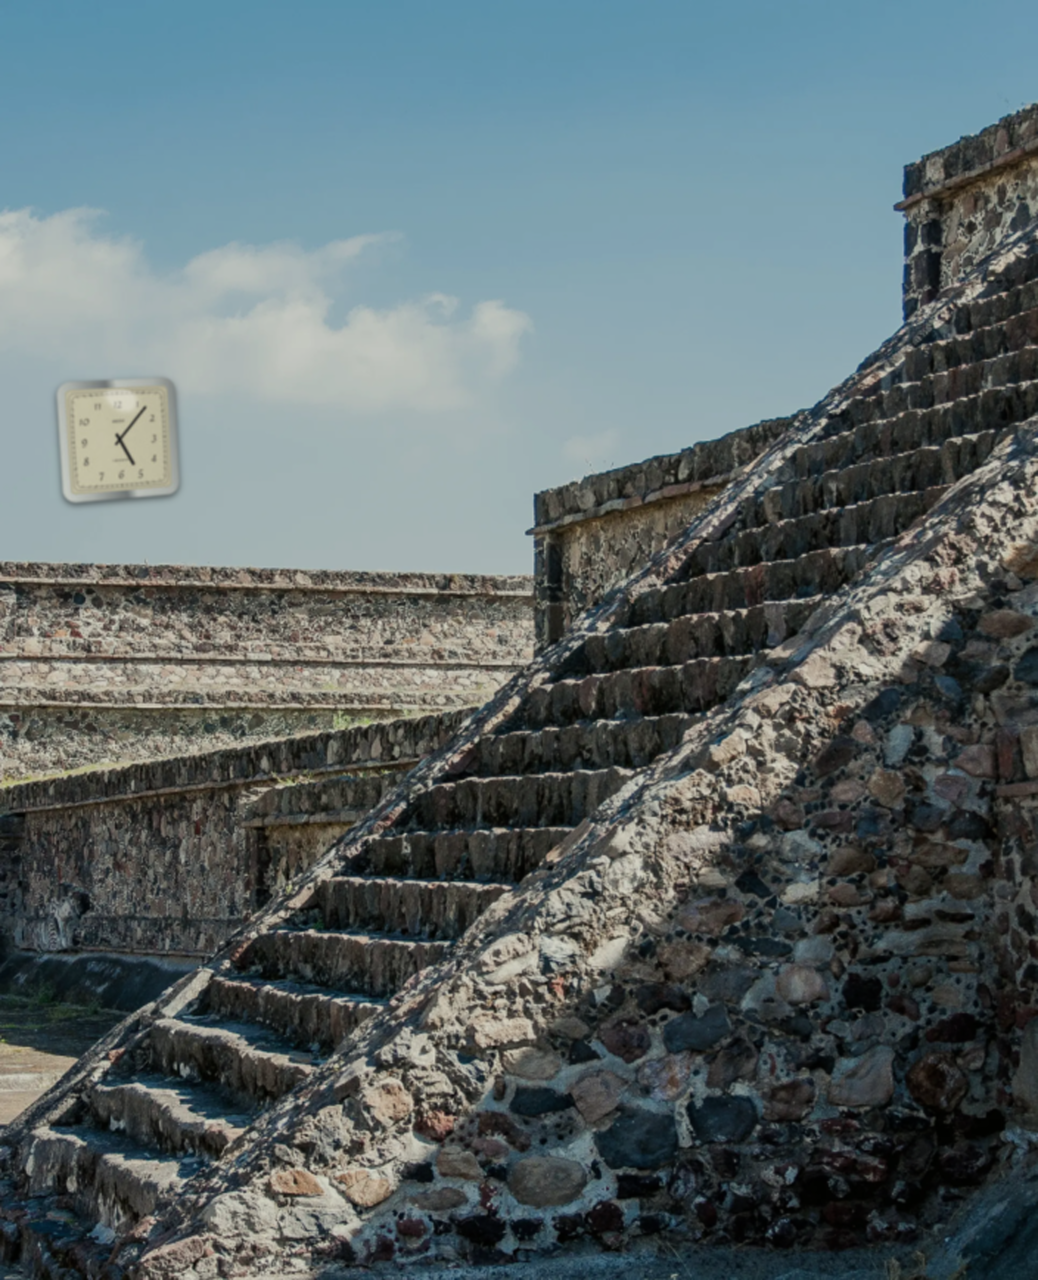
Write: {"hour": 5, "minute": 7}
